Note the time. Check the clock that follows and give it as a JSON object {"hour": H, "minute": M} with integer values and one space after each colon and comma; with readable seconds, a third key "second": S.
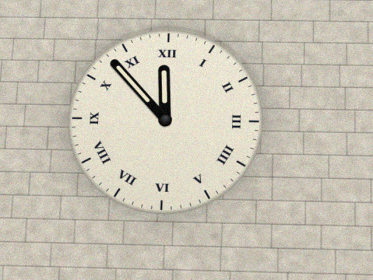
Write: {"hour": 11, "minute": 53}
